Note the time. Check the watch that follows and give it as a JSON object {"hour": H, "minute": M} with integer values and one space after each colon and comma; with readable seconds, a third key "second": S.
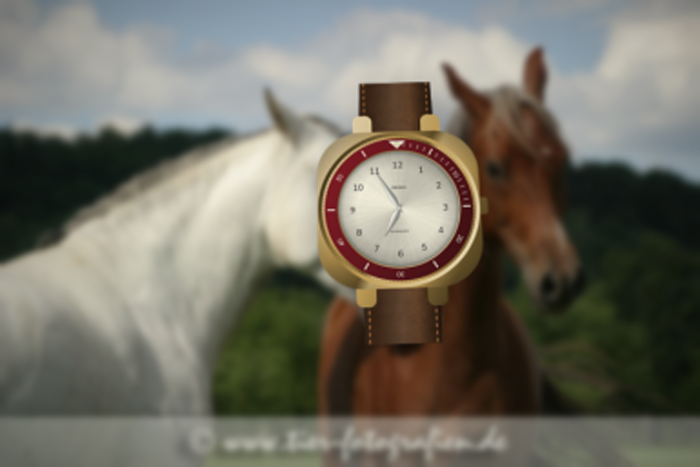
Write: {"hour": 6, "minute": 55}
